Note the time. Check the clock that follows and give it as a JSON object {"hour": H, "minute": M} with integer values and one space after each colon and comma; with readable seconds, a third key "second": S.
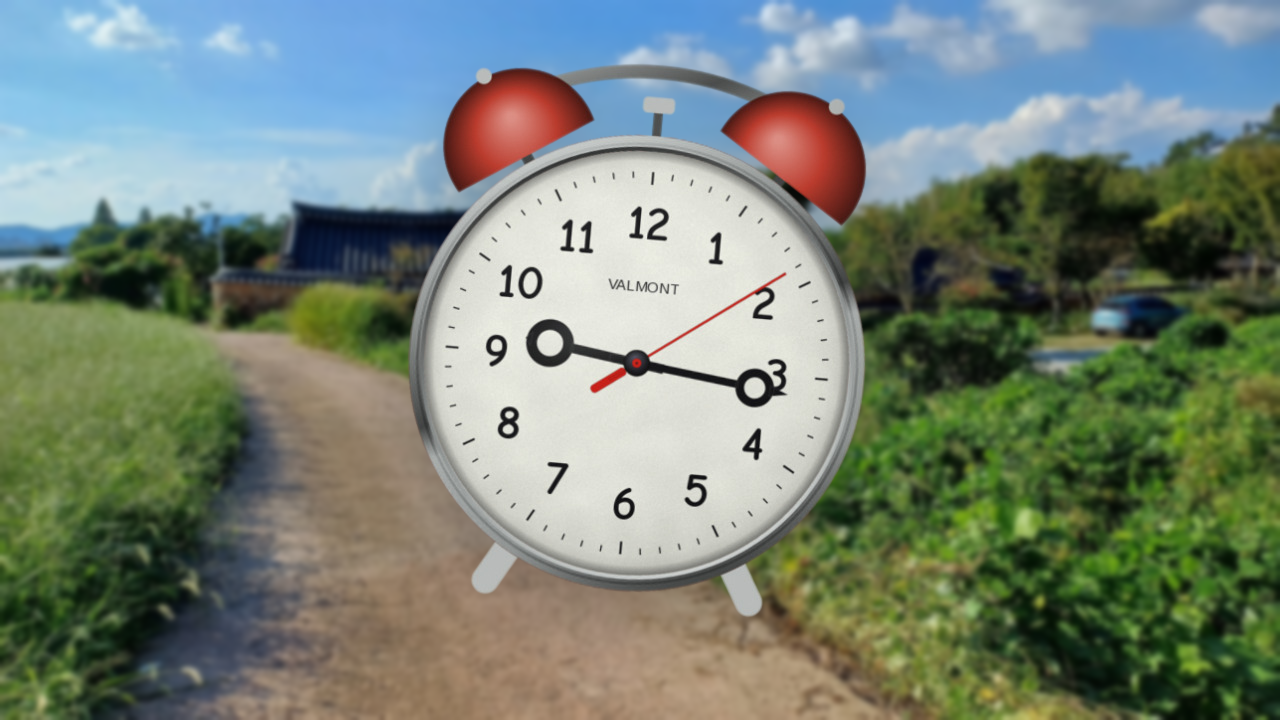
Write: {"hour": 9, "minute": 16, "second": 9}
